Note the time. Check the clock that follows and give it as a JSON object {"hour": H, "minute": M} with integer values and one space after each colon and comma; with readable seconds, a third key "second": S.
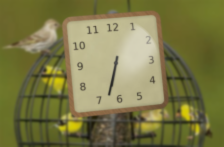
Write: {"hour": 6, "minute": 33}
